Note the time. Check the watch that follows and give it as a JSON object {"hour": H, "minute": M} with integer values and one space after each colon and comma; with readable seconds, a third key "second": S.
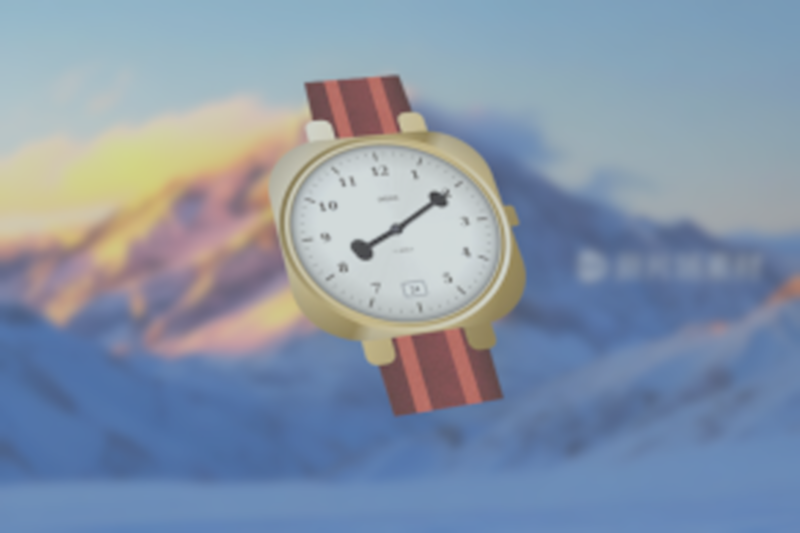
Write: {"hour": 8, "minute": 10}
